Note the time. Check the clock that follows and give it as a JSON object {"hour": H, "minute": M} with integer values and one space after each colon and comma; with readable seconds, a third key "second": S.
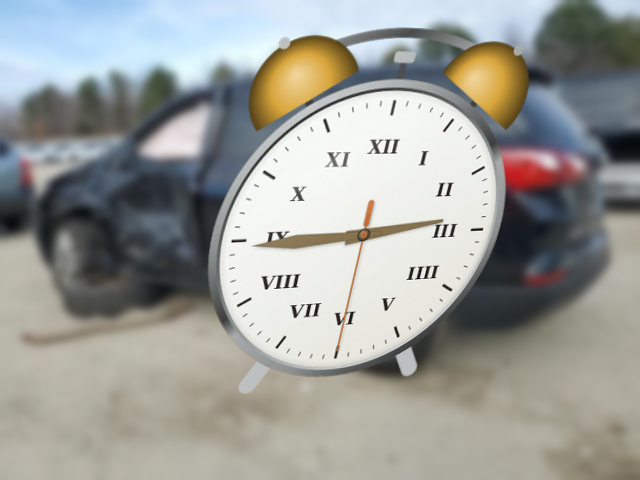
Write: {"hour": 2, "minute": 44, "second": 30}
